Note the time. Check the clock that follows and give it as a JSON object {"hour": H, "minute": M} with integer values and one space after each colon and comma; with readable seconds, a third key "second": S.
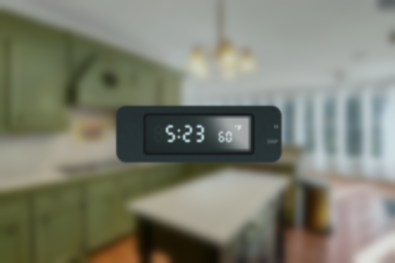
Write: {"hour": 5, "minute": 23}
